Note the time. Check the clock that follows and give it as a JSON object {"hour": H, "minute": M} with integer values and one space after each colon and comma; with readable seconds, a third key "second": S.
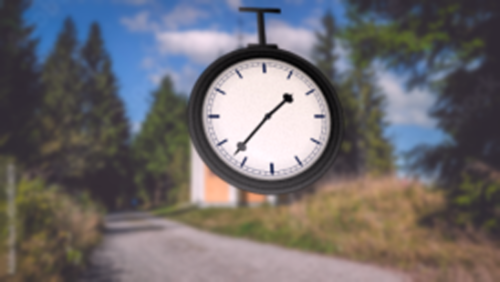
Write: {"hour": 1, "minute": 37}
